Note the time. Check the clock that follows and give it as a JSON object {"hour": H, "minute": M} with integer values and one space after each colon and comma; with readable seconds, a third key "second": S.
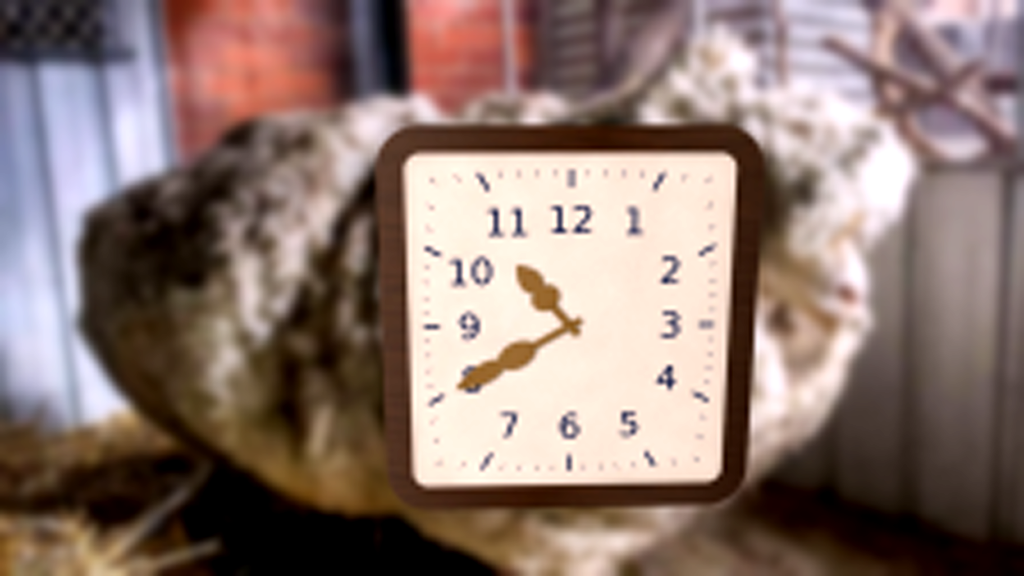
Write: {"hour": 10, "minute": 40}
